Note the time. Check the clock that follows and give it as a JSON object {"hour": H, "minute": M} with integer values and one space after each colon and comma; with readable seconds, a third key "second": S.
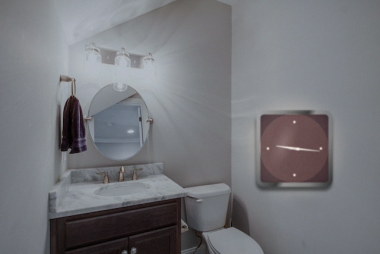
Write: {"hour": 9, "minute": 16}
